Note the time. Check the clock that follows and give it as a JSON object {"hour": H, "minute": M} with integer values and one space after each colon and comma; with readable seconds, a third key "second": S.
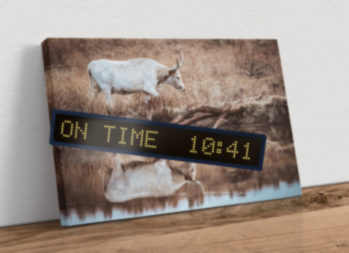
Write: {"hour": 10, "minute": 41}
